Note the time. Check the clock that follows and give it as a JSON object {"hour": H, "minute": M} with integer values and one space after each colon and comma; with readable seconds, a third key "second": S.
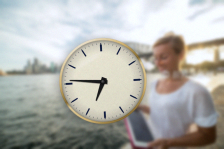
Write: {"hour": 6, "minute": 46}
